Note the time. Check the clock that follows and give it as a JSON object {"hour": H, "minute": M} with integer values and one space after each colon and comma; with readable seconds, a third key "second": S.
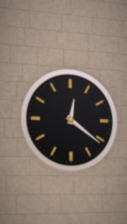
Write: {"hour": 12, "minute": 21}
